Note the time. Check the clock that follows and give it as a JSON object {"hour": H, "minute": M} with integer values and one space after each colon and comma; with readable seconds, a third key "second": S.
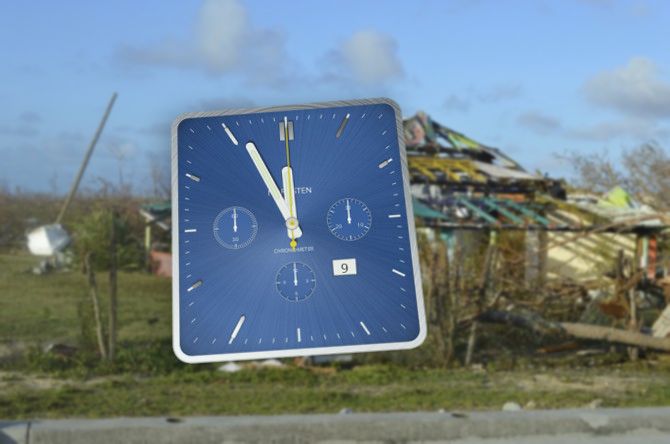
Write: {"hour": 11, "minute": 56}
